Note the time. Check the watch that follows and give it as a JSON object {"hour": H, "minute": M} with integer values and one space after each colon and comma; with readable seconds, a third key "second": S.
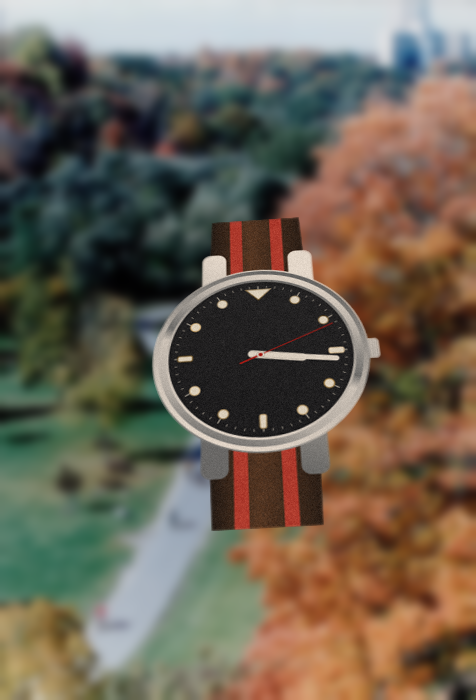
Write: {"hour": 3, "minute": 16, "second": 11}
